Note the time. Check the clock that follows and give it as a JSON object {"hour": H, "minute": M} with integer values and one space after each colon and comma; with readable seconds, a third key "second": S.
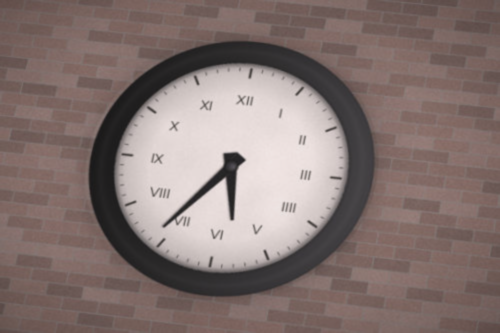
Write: {"hour": 5, "minute": 36}
